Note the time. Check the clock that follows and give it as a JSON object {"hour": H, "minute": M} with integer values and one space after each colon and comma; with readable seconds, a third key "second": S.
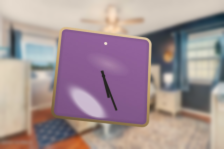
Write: {"hour": 5, "minute": 26}
